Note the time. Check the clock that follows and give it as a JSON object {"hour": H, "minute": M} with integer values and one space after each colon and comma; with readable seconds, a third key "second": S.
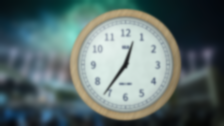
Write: {"hour": 12, "minute": 36}
